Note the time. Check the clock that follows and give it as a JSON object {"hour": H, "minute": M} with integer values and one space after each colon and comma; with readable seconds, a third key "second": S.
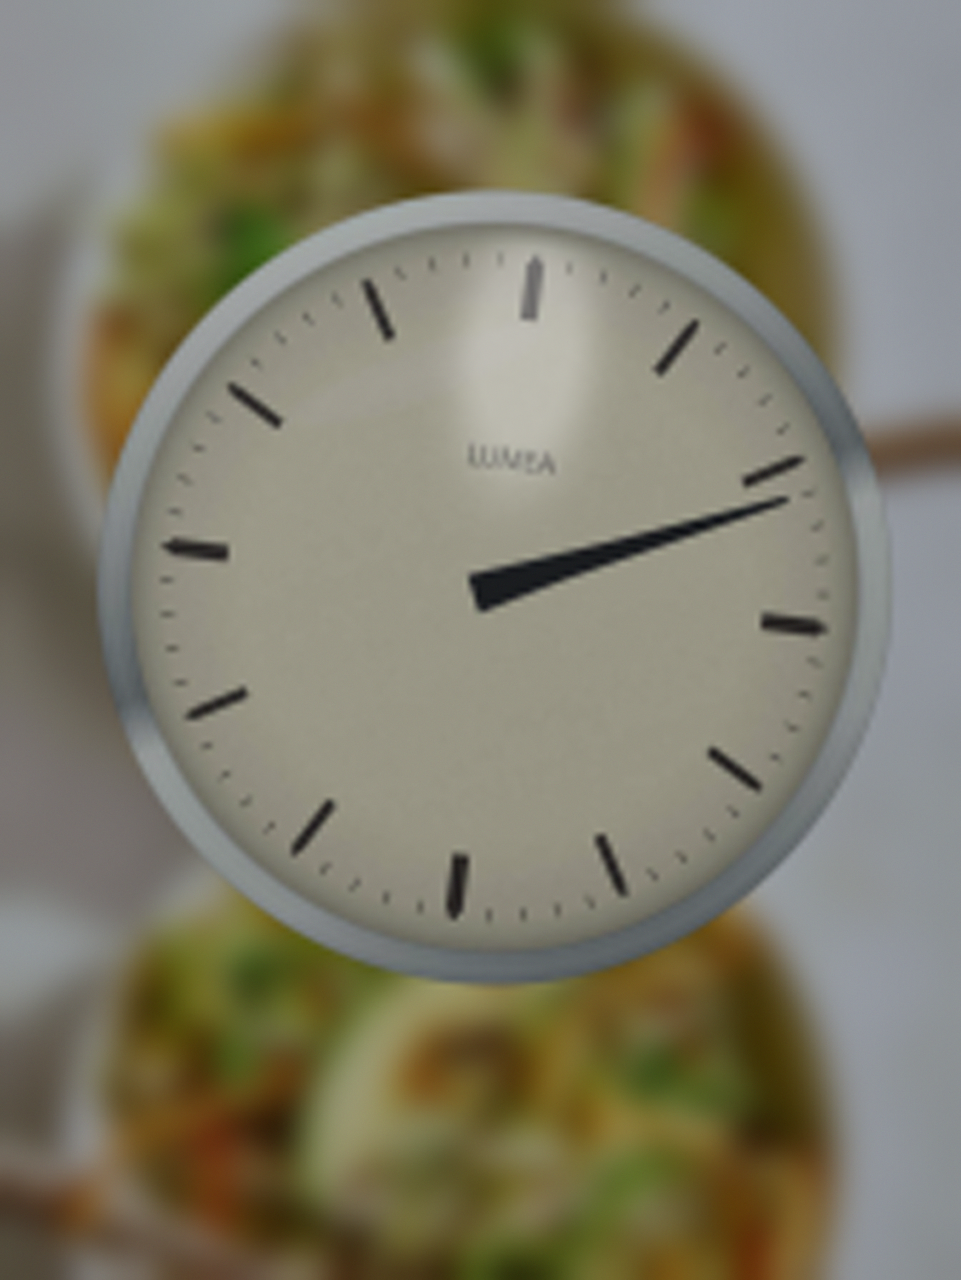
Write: {"hour": 2, "minute": 11}
